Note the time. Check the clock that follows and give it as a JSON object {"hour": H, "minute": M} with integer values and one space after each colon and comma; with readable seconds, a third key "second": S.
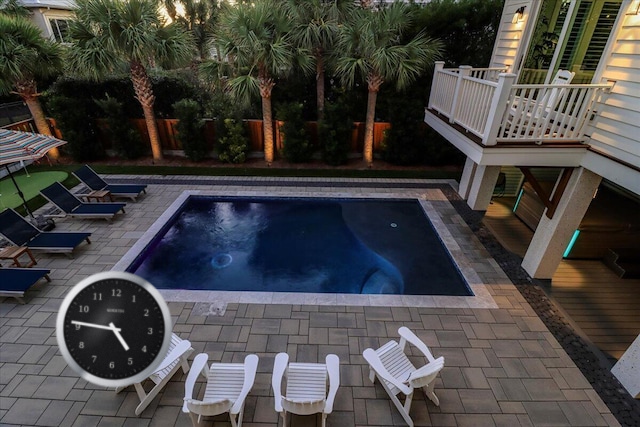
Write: {"hour": 4, "minute": 46}
